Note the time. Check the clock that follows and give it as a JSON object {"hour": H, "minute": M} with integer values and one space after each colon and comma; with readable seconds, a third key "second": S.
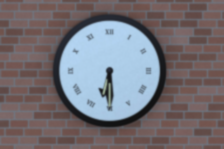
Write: {"hour": 6, "minute": 30}
